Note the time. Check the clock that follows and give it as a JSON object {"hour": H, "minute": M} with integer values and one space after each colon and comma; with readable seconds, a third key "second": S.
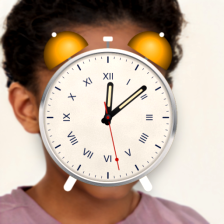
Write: {"hour": 12, "minute": 8, "second": 28}
